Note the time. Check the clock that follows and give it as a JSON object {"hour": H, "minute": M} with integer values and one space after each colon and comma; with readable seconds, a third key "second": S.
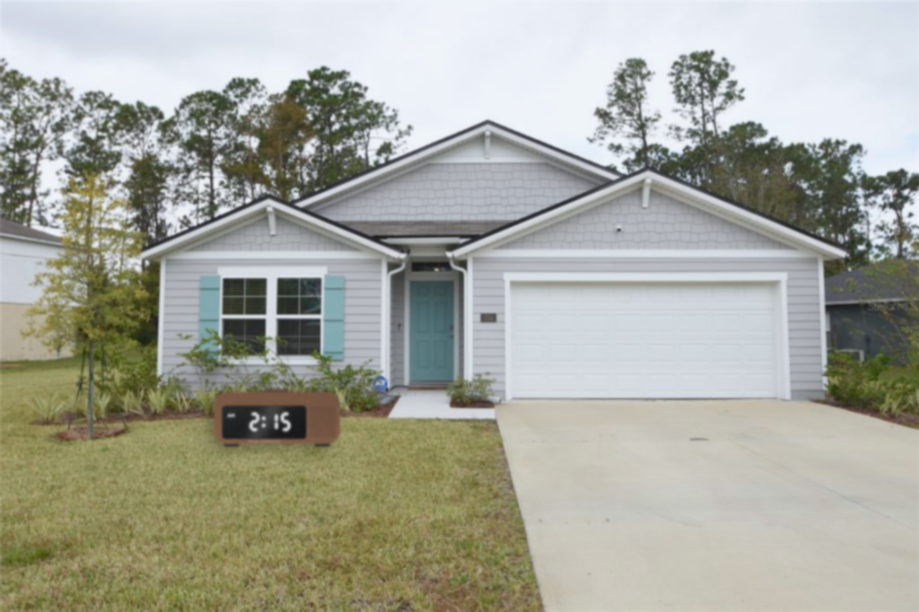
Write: {"hour": 2, "minute": 15}
